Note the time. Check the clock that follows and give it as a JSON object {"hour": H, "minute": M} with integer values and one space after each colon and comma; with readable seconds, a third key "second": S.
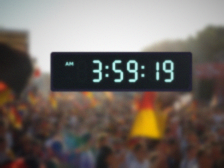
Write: {"hour": 3, "minute": 59, "second": 19}
